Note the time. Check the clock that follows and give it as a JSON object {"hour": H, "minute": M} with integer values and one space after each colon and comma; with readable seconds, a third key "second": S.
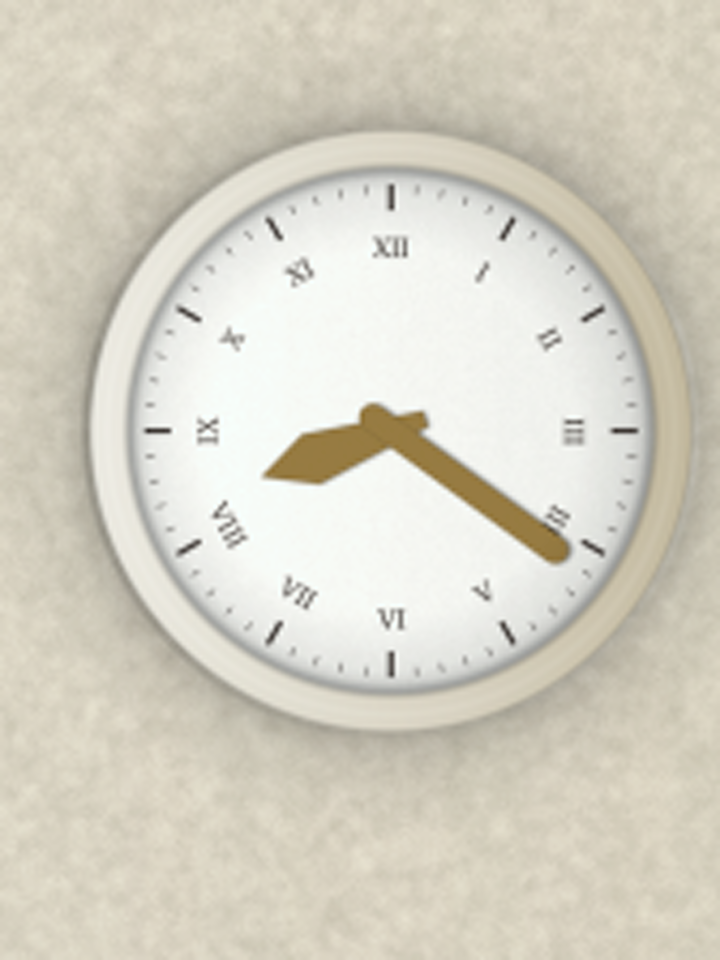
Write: {"hour": 8, "minute": 21}
